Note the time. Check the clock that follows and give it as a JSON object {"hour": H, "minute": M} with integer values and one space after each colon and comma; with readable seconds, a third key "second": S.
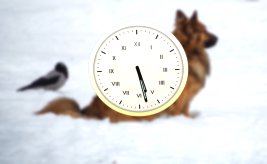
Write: {"hour": 5, "minute": 28}
